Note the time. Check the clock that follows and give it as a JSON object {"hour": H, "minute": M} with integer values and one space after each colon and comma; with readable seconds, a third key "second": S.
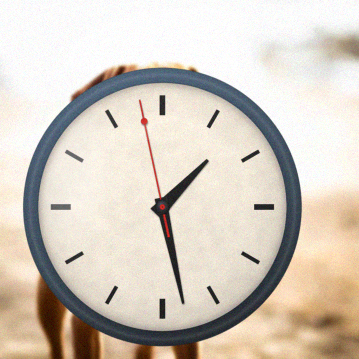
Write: {"hour": 1, "minute": 27, "second": 58}
